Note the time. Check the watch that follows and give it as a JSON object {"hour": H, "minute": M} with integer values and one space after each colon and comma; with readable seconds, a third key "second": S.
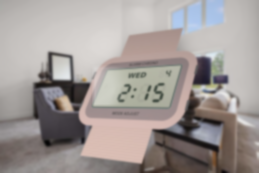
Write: {"hour": 2, "minute": 15}
